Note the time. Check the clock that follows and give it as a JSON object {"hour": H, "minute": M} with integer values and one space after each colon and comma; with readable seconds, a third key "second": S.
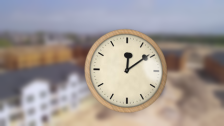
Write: {"hour": 12, "minute": 9}
